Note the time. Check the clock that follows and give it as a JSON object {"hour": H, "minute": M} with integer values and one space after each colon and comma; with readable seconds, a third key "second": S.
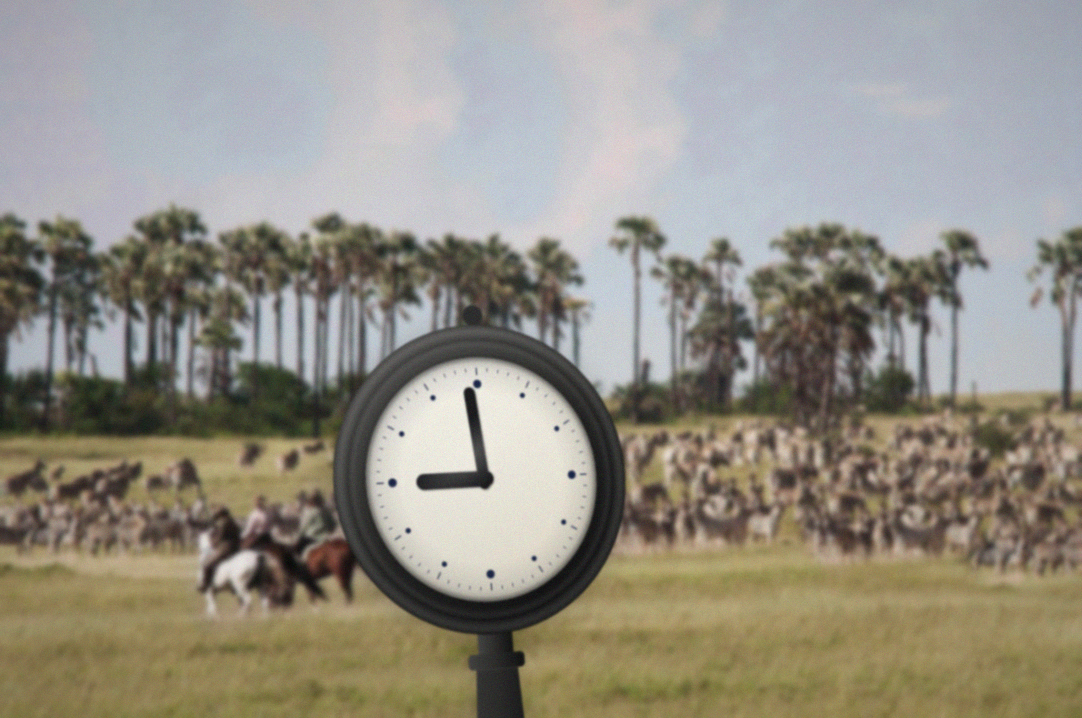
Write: {"hour": 8, "minute": 59}
